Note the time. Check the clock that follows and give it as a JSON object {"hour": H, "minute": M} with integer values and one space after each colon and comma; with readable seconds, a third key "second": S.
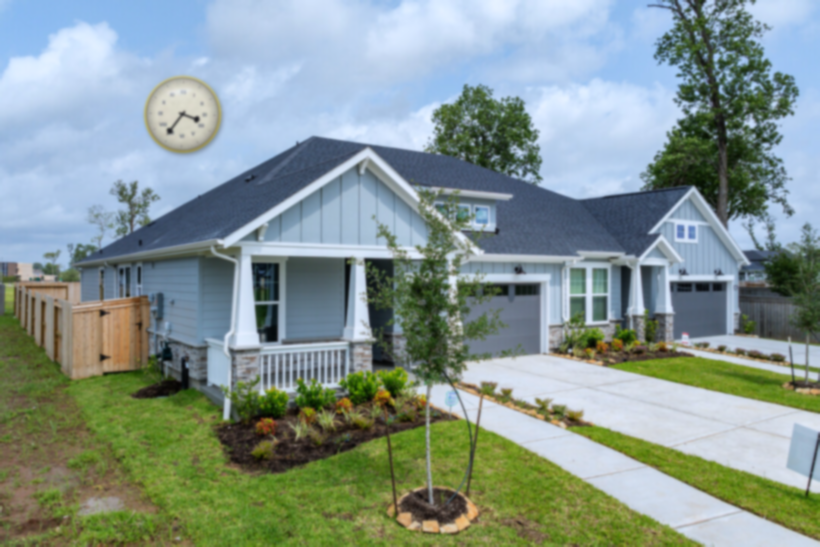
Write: {"hour": 3, "minute": 36}
